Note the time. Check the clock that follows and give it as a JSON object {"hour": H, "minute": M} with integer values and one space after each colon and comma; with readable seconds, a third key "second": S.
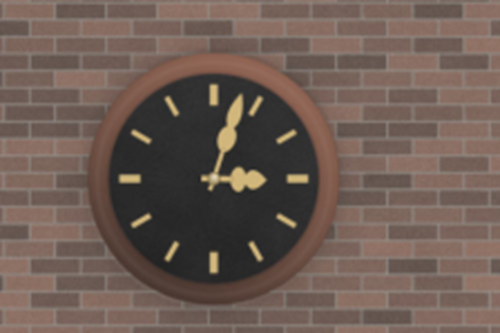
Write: {"hour": 3, "minute": 3}
